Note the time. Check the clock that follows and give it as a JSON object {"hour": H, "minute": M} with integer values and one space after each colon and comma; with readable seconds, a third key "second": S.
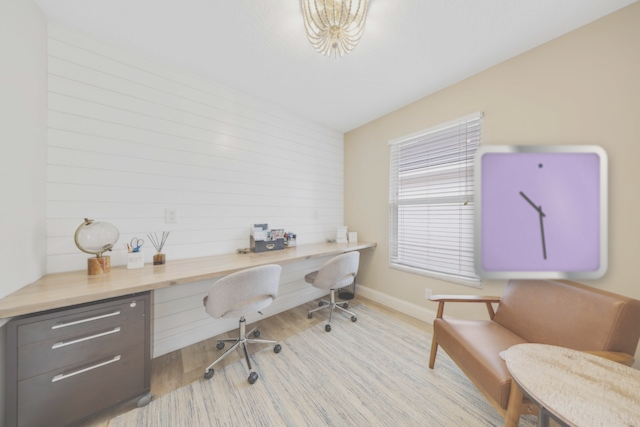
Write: {"hour": 10, "minute": 29}
